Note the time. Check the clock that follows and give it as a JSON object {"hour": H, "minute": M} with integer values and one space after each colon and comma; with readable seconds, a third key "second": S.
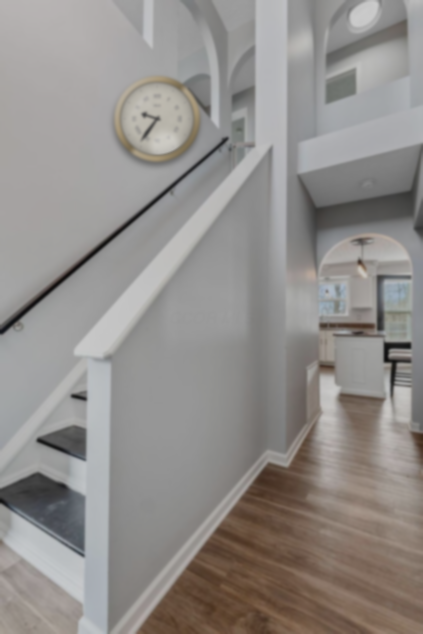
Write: {"hour": 9, "minute": 36}
